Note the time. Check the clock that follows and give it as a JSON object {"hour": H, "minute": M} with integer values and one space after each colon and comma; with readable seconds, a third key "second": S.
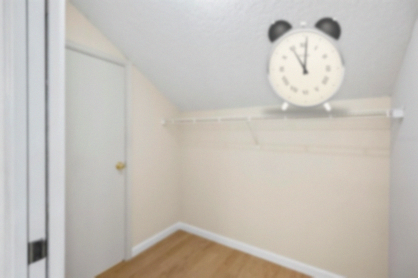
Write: {"hour": 11, "minute": 1}
